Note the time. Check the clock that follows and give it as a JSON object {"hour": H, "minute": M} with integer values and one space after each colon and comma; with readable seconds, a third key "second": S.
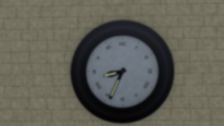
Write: {"hour": 8, "minute": 34}
